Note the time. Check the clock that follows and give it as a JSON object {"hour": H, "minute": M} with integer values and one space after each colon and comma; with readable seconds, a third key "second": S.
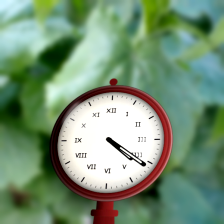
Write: {"hour": 4, "minute": 21}
